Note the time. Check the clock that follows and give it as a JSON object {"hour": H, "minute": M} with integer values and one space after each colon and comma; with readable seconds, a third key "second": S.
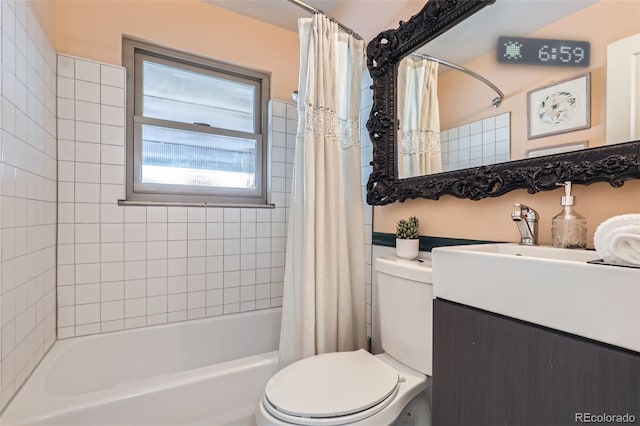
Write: {"hour": 6, "minute": 59}
